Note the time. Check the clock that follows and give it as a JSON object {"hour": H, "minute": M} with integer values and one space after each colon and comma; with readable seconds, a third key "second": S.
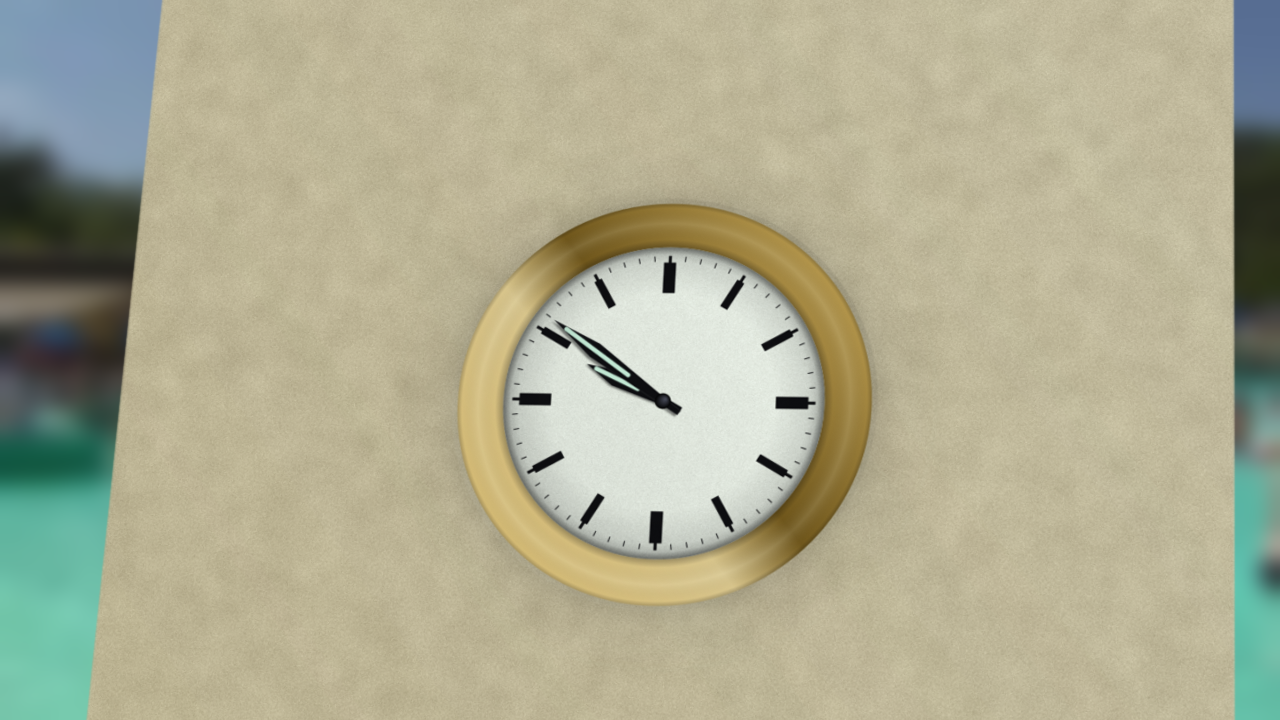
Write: {"hour": 9, "minute": 51}
